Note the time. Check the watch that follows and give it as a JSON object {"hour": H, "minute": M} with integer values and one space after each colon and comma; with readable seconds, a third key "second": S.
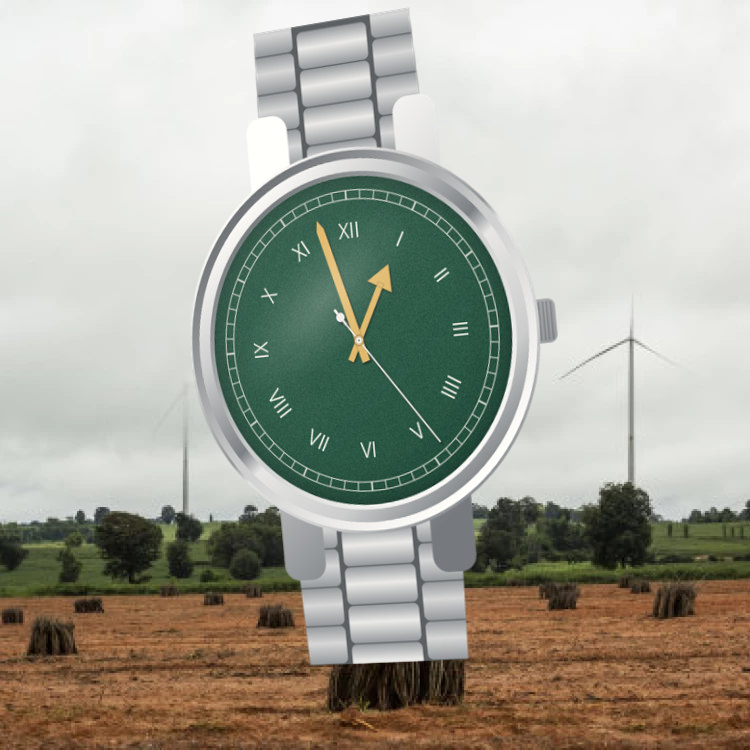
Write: {"hour": 12, "minute": 57, "second": 24}
